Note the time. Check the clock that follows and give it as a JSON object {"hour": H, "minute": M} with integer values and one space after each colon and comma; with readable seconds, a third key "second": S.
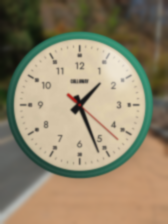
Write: {"hour": 1, "minute": 26, "second": 22}
